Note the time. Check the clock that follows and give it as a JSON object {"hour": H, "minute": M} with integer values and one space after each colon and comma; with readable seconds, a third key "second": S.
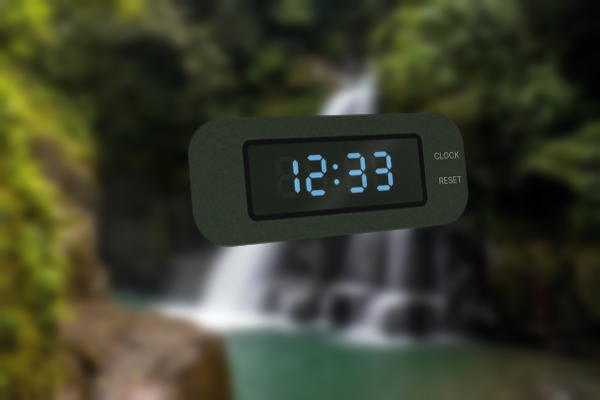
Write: {"hour": 12, "minute": 33}
